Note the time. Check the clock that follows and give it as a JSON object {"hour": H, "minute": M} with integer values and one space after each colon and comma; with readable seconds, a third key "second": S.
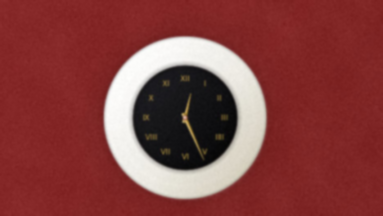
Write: {"hour": 12, "minute": 26}
